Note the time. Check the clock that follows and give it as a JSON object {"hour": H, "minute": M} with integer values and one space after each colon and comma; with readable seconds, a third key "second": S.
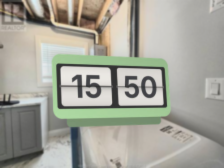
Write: {"hour": 15, "minute": 50}
